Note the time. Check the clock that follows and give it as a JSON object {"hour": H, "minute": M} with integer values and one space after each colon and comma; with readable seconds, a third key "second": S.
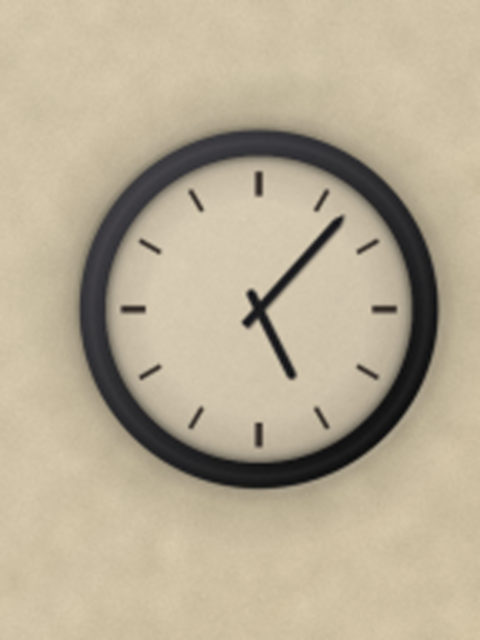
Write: {"hour": 5, "minute": 7}
